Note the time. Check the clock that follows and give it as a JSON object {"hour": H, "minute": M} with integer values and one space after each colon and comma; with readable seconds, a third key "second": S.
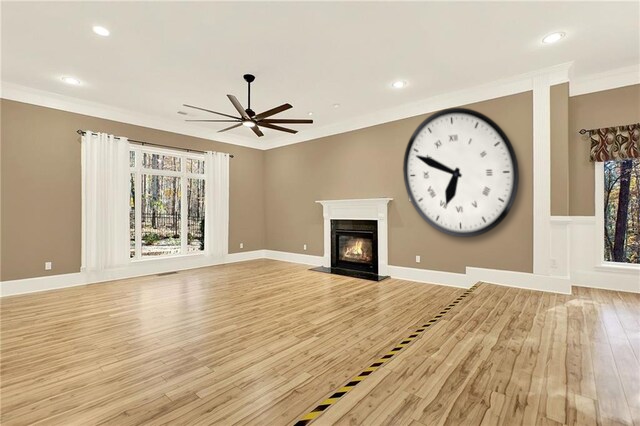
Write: {"hour": 6, "minute": 49}
